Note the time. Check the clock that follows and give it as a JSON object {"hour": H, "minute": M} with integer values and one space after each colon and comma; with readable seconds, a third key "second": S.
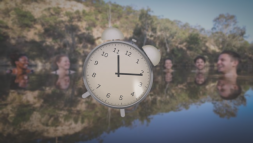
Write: {"hour": 11, "minute": 11}
